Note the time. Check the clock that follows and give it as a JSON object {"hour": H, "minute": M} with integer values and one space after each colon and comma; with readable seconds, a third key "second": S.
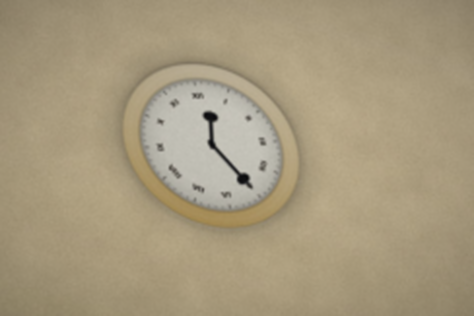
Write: {"hour": 12, "minute": 25}
